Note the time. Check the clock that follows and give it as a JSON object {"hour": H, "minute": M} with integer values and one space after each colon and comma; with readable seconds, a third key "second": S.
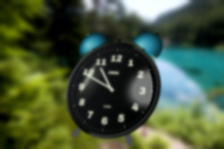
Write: {"hour": 10, "minute": 49}
